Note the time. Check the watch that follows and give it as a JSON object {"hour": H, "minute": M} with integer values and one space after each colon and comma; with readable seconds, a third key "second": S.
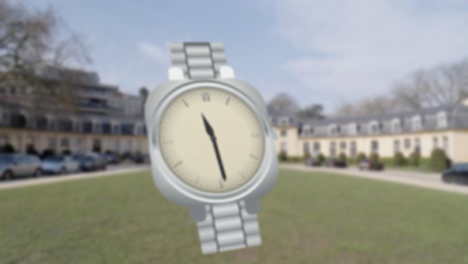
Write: {"hour": 11, "minute": 29}
